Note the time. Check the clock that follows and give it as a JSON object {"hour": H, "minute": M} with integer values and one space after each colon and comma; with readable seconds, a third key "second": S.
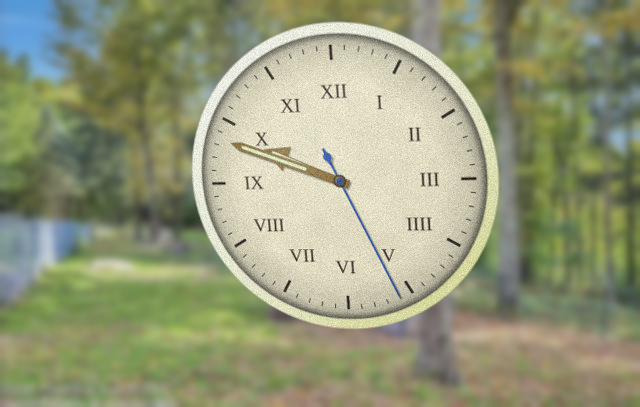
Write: {"hour": 9, "minute": 48, "second": 26}
